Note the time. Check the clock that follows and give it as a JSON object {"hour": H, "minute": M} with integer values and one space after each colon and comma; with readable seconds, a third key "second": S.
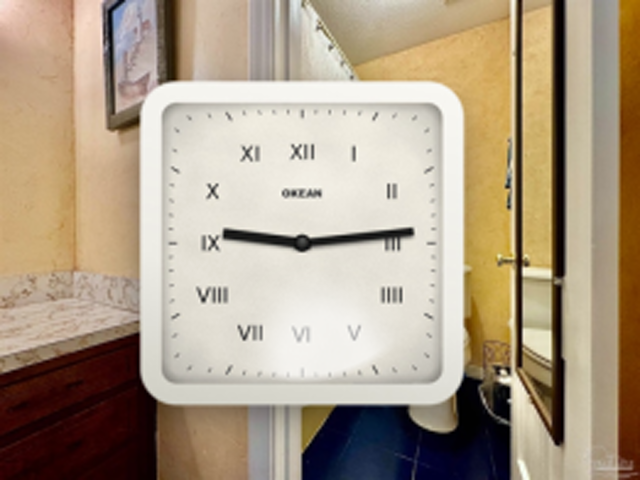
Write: {"hour": 9, "minute": 14}
